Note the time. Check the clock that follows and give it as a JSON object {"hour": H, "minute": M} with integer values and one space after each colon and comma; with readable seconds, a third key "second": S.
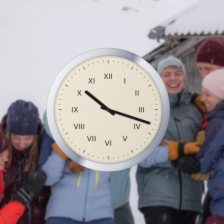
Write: {"hour": 10, "minute": 18}
